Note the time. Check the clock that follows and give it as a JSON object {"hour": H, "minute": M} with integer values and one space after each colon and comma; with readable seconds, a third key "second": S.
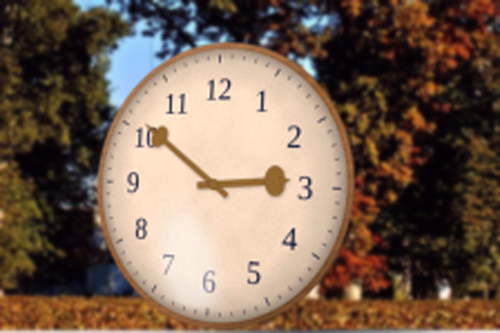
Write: {"hour": 2, "minute": 51}
